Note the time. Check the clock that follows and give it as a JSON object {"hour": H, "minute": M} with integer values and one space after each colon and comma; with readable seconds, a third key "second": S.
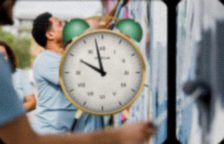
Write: {"hour": 9, "minute": 58}
